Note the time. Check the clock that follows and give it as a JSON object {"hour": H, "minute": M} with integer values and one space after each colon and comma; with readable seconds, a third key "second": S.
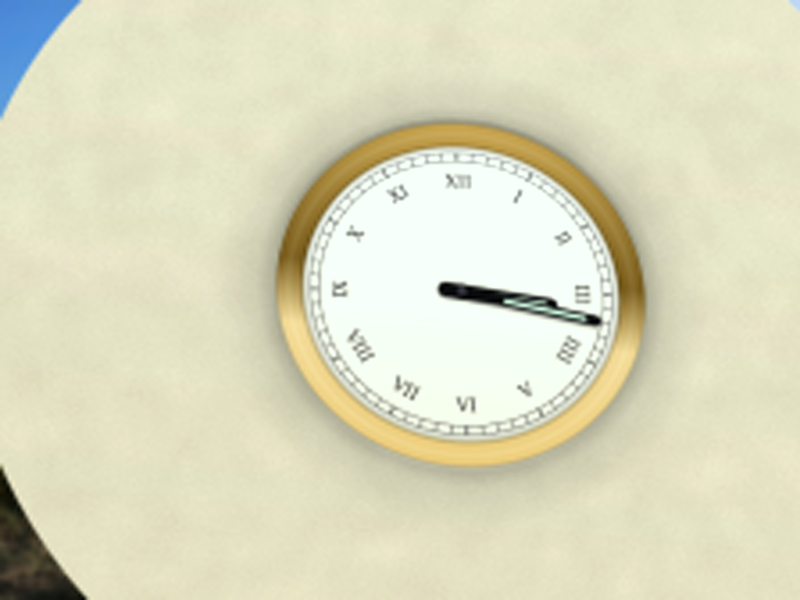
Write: {"hour": 3, "minute": 17}
